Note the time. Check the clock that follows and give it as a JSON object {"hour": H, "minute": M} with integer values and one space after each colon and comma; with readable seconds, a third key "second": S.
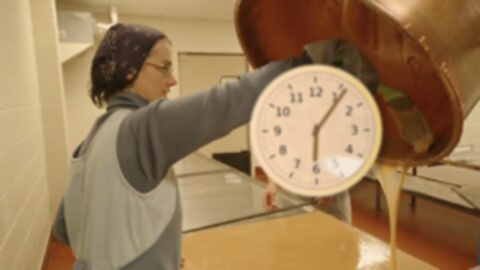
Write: {"hour": 6, "minute": 6}
